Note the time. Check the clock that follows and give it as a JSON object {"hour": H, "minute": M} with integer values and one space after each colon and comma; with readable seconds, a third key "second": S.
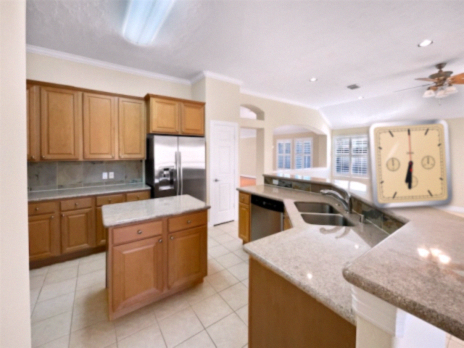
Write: {"hour": 6, "minute": 31}
